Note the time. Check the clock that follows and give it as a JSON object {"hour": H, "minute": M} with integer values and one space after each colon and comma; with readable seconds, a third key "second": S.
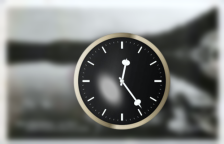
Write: {"hour": 12, "minute": 24}
